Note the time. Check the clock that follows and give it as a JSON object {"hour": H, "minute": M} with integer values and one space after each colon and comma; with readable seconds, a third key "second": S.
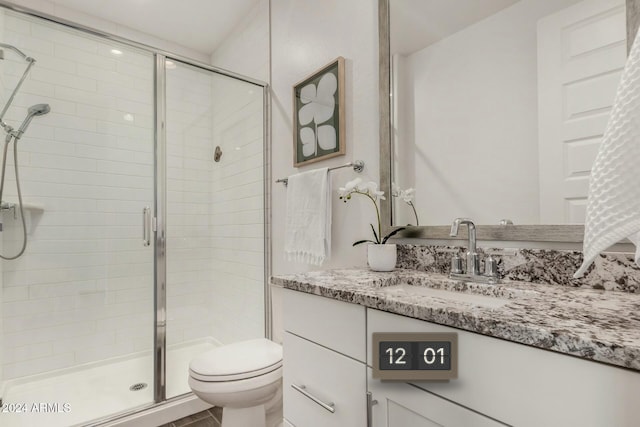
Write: {"hour": 12, "minute": 1}
